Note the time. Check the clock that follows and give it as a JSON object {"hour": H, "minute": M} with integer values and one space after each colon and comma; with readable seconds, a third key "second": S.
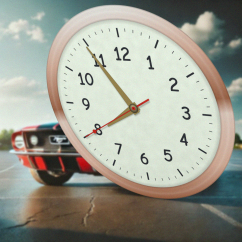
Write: {"hour": 7, "minute": 54, "second": 40}
